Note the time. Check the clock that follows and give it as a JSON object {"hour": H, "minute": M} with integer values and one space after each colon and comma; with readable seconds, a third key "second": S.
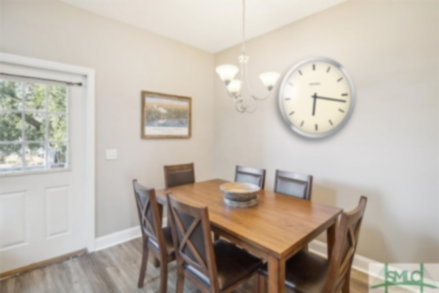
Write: {"hour": 6, "minute": 17}
